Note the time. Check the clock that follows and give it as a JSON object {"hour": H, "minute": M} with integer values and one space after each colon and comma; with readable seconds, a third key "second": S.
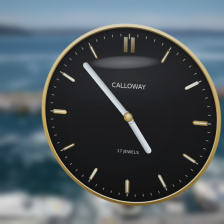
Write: {"hour": 4, "minute": 53}
